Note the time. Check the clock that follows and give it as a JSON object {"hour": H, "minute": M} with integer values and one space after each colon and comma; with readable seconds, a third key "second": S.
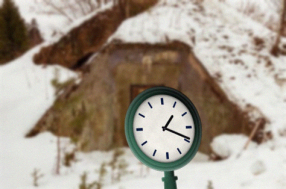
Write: {"hour": 1, "minute": 19}
